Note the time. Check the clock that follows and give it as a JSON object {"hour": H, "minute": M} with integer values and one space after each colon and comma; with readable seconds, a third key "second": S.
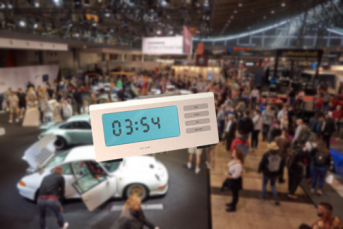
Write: {"hour": 3, "minute": 54}
